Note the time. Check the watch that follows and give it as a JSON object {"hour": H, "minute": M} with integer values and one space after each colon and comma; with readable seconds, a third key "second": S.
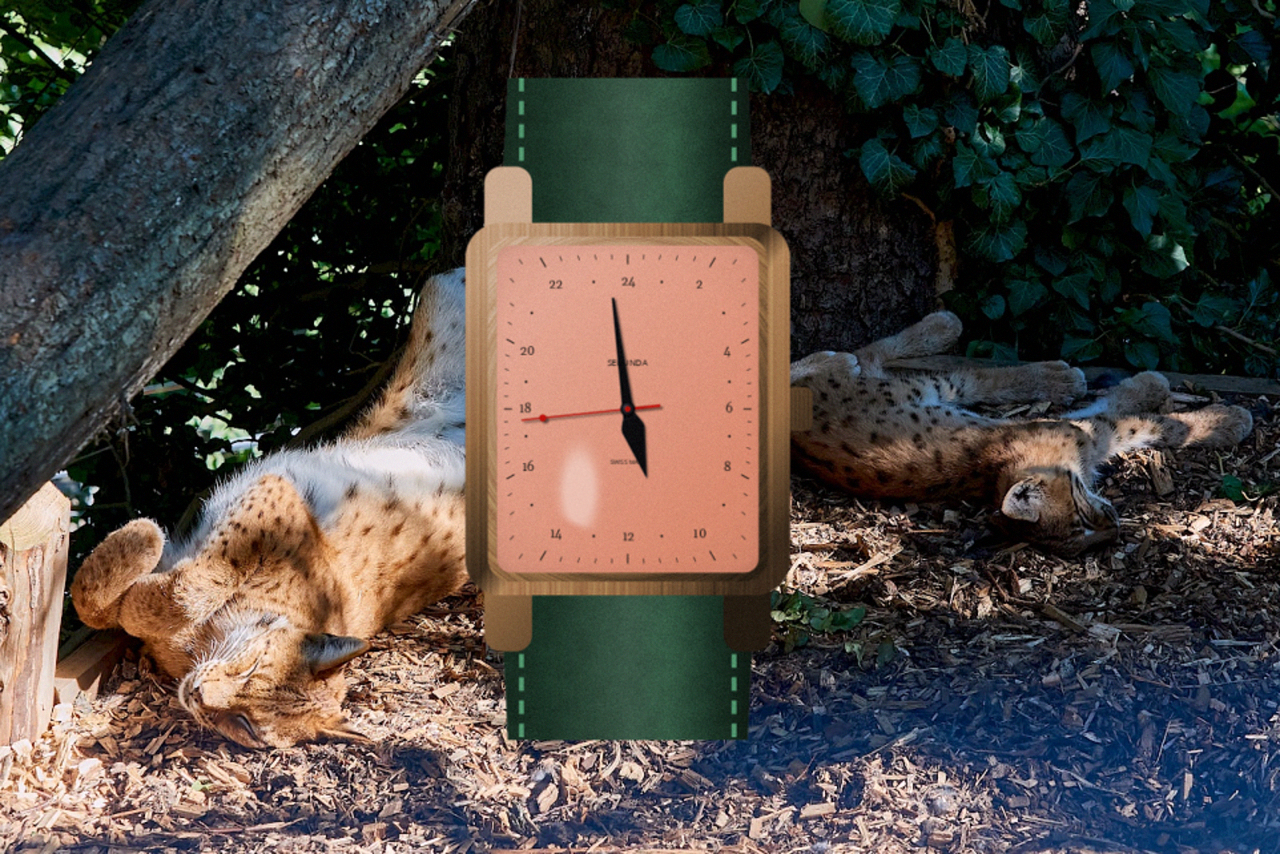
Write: {"hour": 10, "minute": 58, "second": 44}
